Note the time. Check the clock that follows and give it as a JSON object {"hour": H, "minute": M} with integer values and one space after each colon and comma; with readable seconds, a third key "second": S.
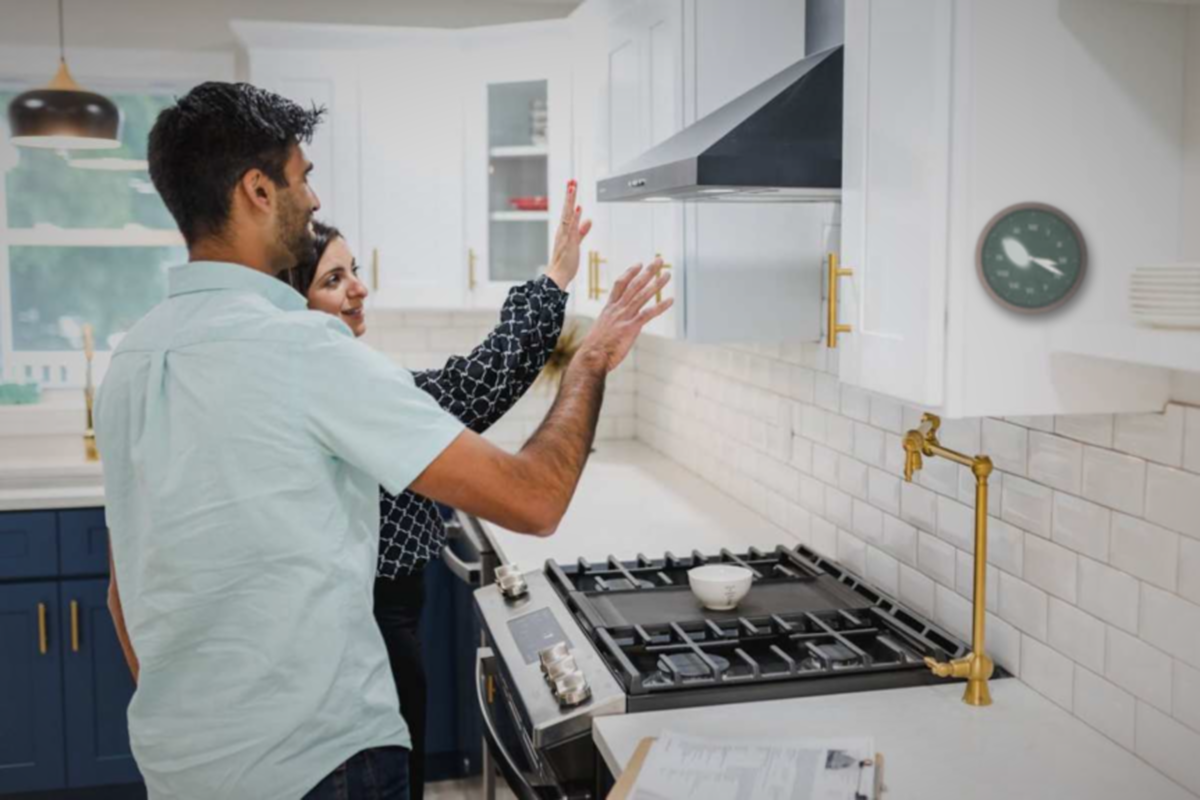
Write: {"hour": 3, "minute": 19}
